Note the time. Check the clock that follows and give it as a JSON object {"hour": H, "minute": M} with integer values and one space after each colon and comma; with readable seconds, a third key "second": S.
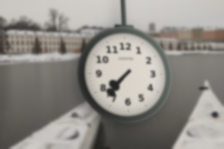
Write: {"hour": 7, "minute": 37}
